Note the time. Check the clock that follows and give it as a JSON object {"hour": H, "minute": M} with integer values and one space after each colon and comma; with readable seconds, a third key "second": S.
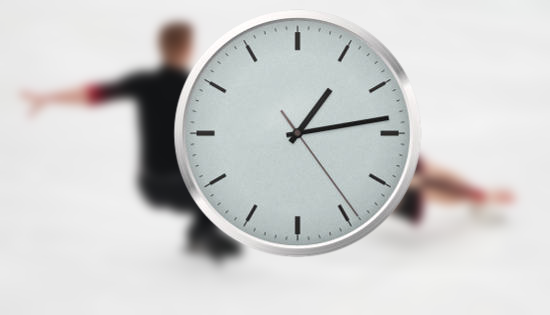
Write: {"hour": 1, "minute": 13, "second": 24}
